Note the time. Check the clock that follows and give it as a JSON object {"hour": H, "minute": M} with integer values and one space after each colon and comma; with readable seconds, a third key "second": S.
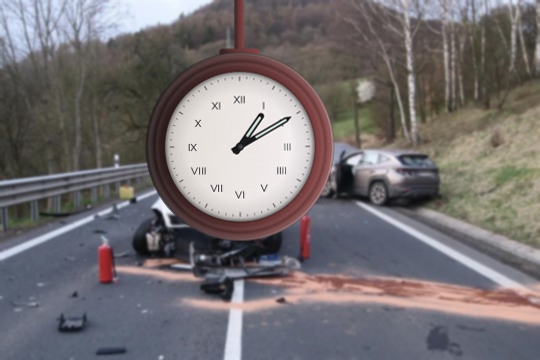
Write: {"hour": 1, "minute": 10}
